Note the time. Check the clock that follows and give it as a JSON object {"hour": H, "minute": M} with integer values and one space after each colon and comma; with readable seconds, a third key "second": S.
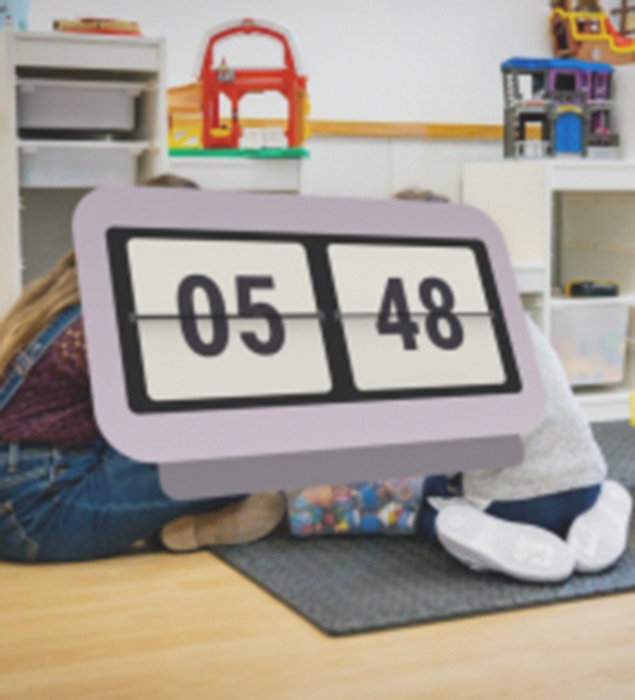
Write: {"hour": 5, "minute": 48}
